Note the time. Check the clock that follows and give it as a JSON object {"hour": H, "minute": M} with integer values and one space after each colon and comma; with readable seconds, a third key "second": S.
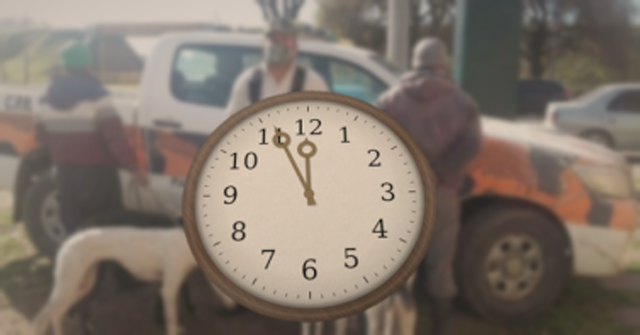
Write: {"hour": 11, "minute": 56}
